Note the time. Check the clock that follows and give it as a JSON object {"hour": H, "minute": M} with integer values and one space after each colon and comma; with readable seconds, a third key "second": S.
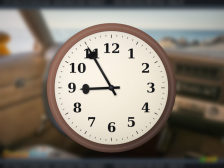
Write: {"hour": 8, "minute": 55}
